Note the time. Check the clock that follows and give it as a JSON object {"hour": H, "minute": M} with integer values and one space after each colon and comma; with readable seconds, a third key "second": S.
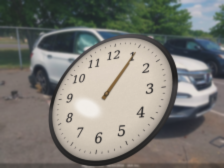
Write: {"hour": 1, "minute": 5}
